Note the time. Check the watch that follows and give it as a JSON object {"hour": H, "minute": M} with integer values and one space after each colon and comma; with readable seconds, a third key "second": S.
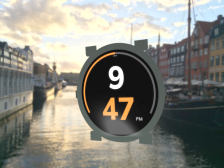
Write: {"hour": 9, "minute": 47}
